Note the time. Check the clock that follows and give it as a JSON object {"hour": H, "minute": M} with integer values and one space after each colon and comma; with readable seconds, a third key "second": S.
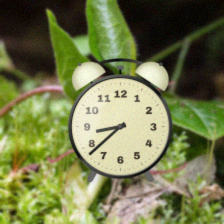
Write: {"hour": 8, "minute": 38}
